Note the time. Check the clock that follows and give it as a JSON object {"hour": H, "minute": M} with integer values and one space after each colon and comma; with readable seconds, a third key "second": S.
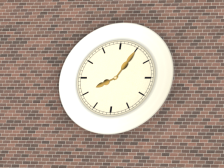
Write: {"hour": 8, "minute": 5}
